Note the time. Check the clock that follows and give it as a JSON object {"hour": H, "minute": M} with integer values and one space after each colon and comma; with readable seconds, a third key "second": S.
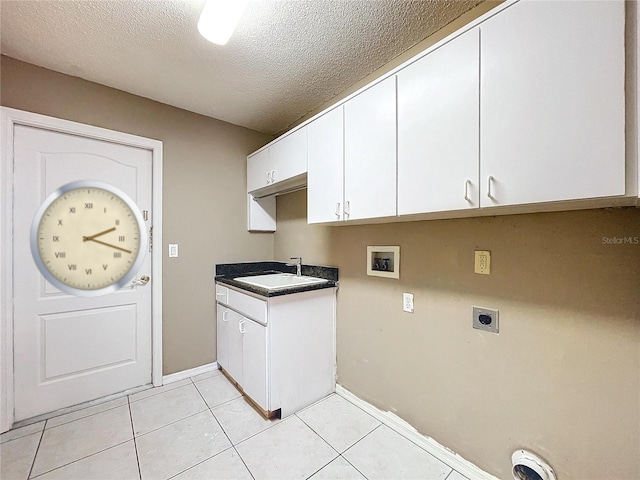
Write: {"hour": 2, "minute": 18}
